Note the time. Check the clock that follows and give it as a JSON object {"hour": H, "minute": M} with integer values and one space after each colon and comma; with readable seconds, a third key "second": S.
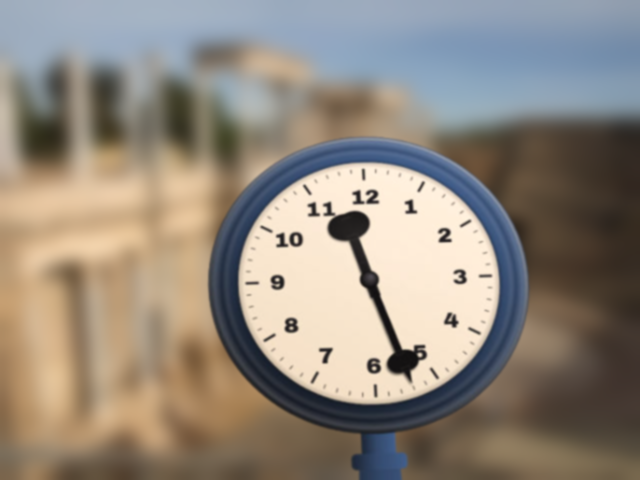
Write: {"hour": 11, "minute": 27}
